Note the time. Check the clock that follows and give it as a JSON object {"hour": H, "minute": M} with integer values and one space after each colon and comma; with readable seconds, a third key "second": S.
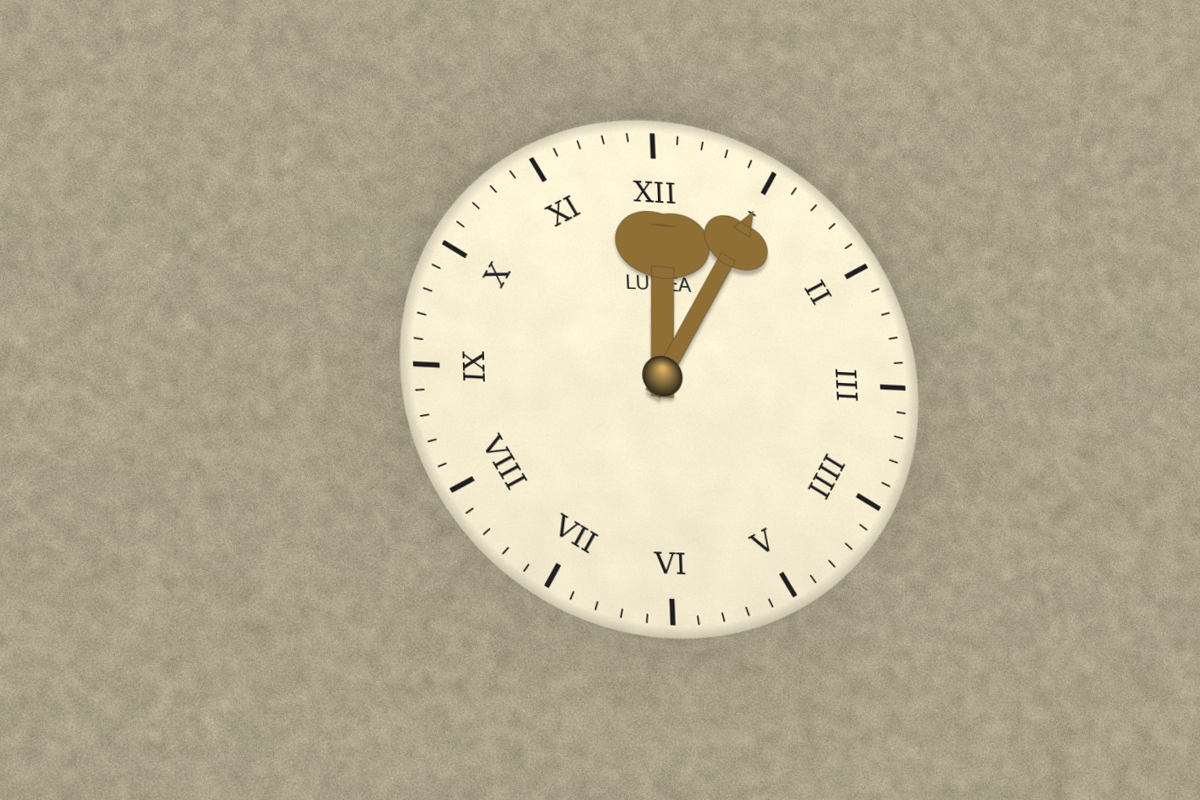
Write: {"hour": 12, "minute": 5}
